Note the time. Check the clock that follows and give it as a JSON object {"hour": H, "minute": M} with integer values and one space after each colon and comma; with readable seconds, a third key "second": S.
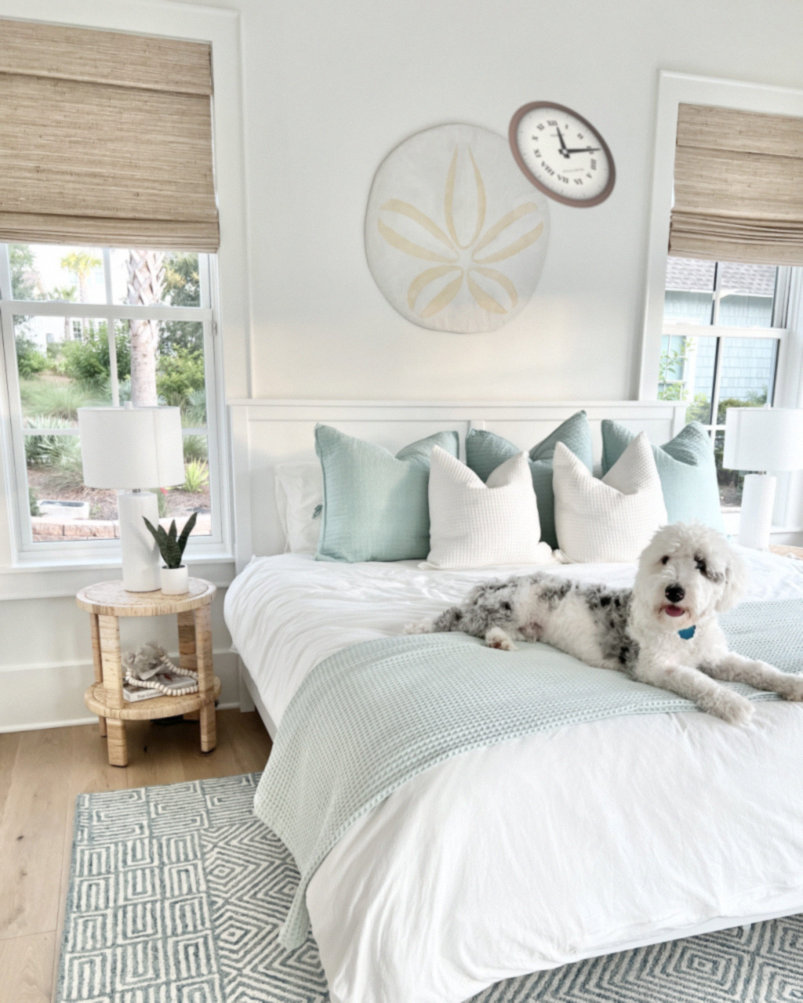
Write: {"hour": 12, "minute": 15}
